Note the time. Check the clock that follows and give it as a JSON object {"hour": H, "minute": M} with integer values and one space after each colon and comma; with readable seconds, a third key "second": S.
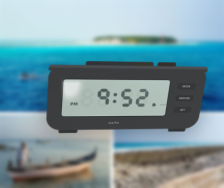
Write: {"hour": 9, "minute": 52}
